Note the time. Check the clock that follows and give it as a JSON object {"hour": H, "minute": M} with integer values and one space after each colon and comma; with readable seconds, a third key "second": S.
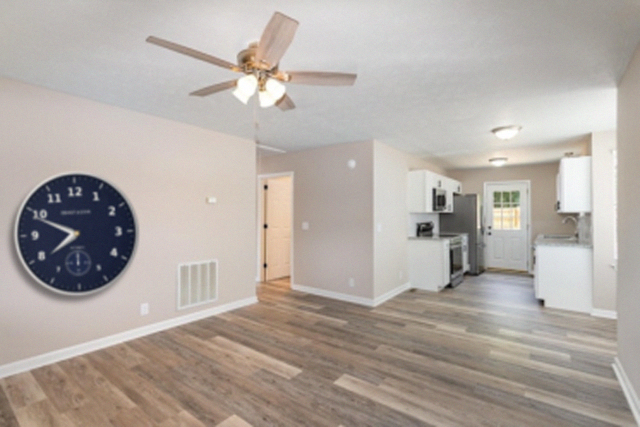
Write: {"hour": 7, "minute": 49}
